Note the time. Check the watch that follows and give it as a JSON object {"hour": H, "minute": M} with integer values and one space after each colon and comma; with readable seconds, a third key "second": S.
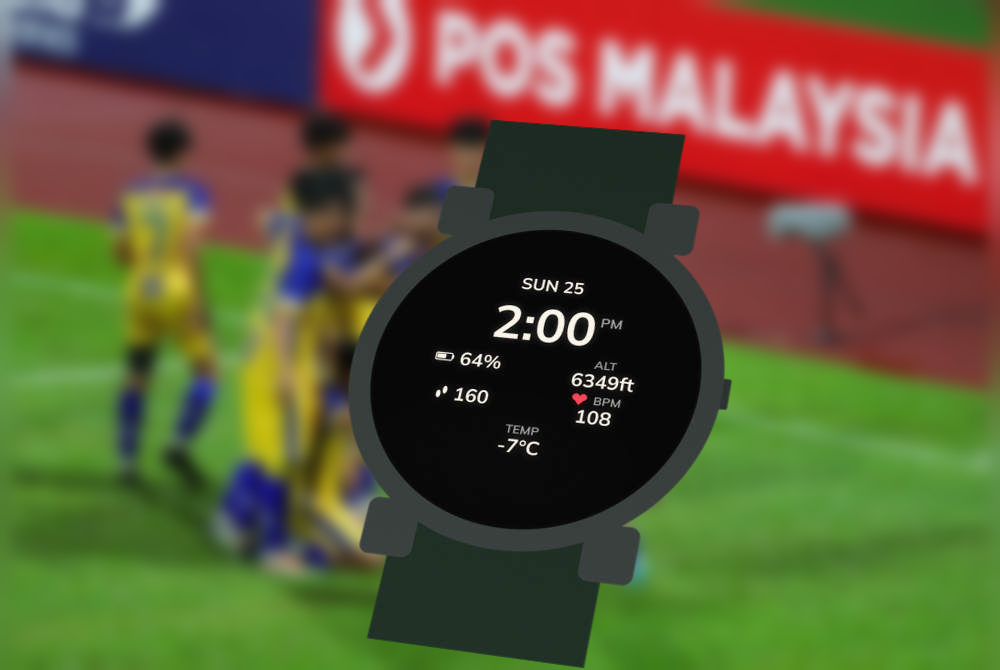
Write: {"hour": 2, "minute": 0}
